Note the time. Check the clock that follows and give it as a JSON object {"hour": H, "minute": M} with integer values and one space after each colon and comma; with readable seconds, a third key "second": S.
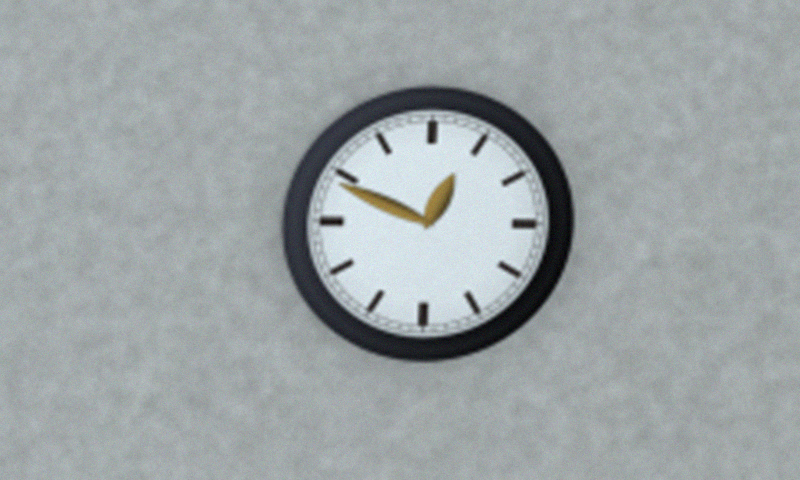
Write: {"hour": 12, "minute": 49}
